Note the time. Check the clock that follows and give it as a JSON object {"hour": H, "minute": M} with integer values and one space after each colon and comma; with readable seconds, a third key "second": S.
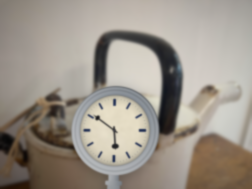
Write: {"hour": 5, "minute": 51}
